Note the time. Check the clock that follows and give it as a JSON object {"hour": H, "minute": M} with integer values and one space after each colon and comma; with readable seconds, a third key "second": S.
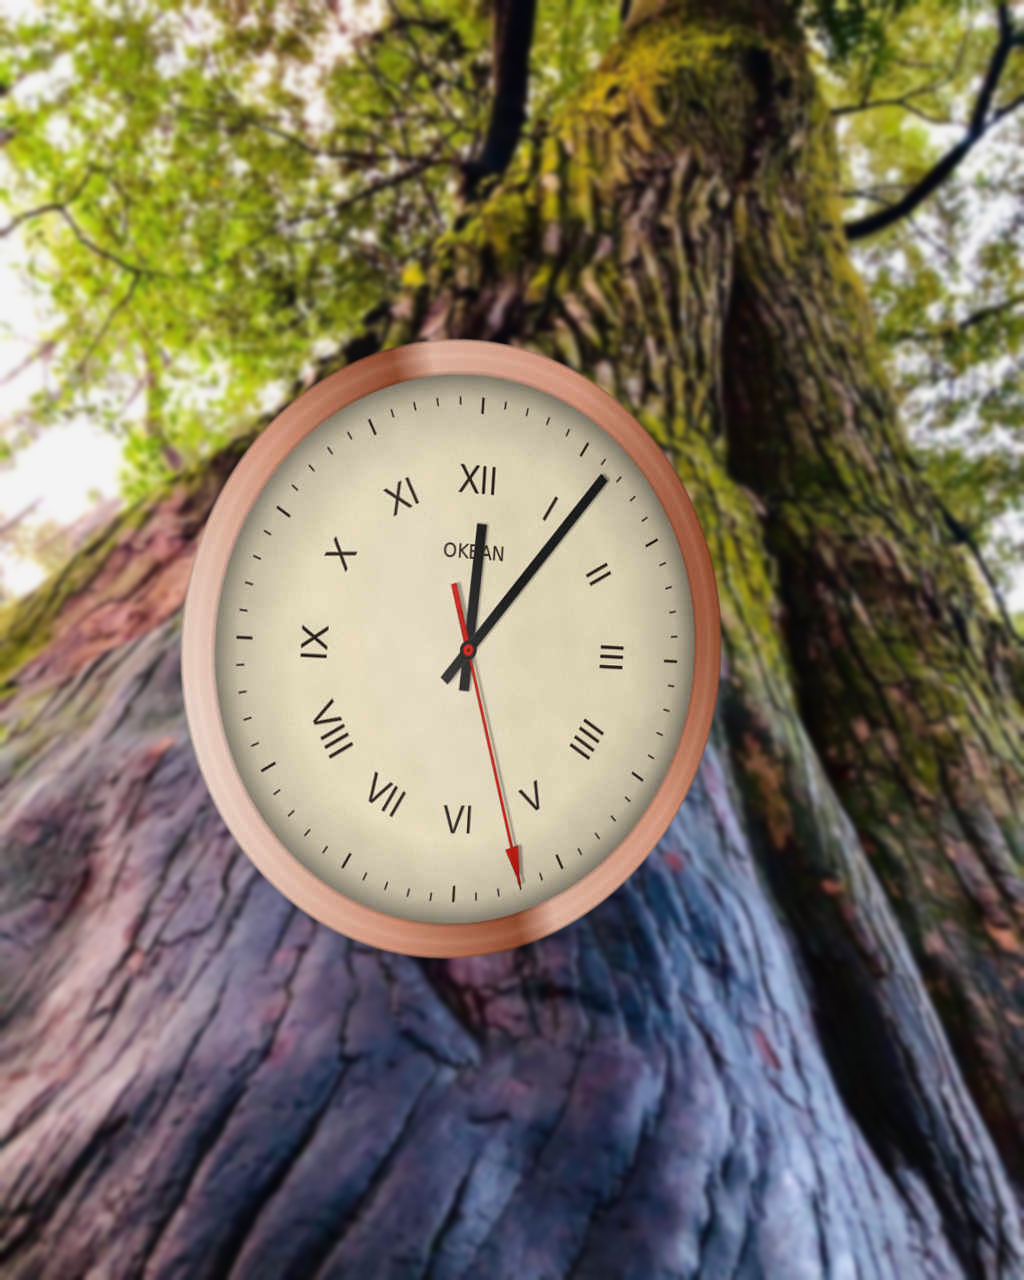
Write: {"hour": 12, "minute": 6, "second": 27}
